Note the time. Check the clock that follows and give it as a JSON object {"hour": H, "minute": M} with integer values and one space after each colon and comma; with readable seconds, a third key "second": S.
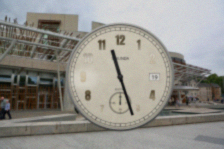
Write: {"hour": 11, "minute": 27}
